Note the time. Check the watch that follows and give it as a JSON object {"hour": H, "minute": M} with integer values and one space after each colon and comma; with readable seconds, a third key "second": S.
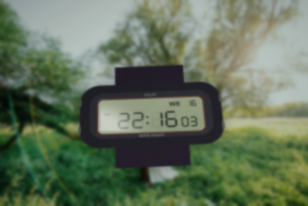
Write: {"hour": 22, "minute": 16, "second": 3}
